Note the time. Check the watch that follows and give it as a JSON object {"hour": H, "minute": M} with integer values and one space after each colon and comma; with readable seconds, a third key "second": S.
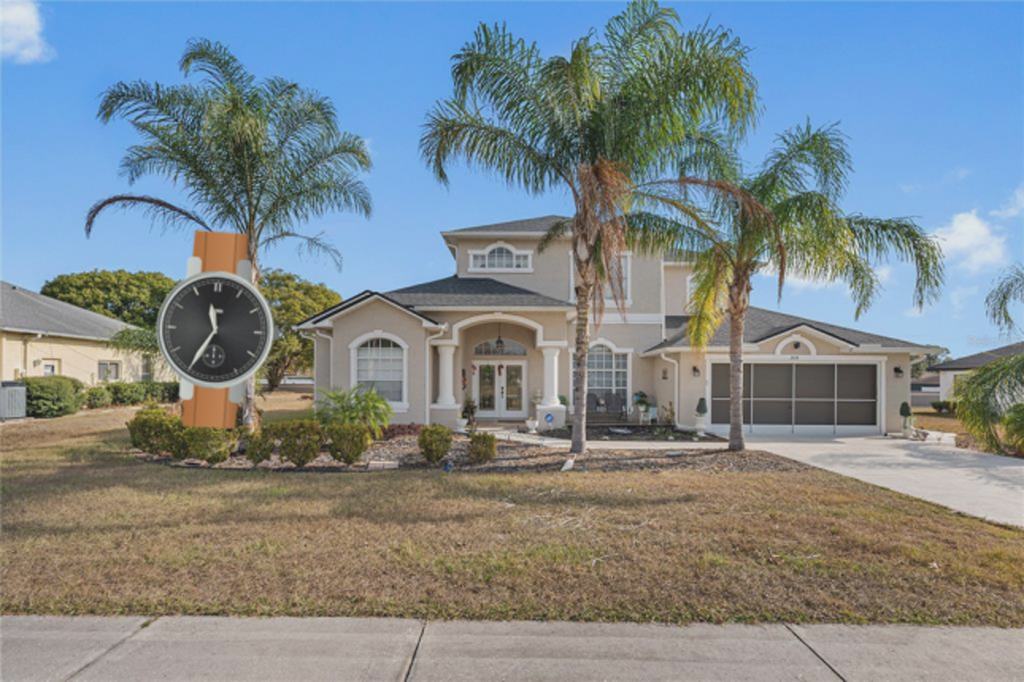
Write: {"hour": 11, "minute": 35}
